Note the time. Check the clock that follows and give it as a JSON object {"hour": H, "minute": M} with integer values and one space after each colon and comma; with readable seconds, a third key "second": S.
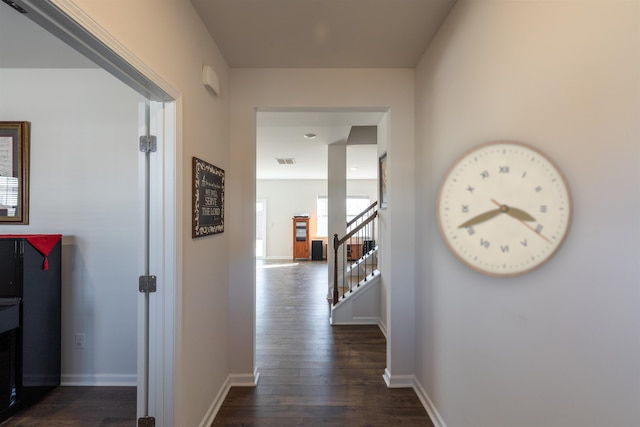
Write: {"hour": 3, "minute": 41, "second": 21}
